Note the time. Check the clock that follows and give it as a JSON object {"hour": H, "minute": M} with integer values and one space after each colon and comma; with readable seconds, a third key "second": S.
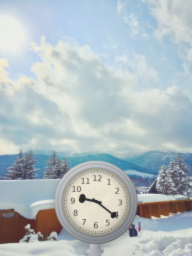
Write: {"hour": 9, "minute": 21}
